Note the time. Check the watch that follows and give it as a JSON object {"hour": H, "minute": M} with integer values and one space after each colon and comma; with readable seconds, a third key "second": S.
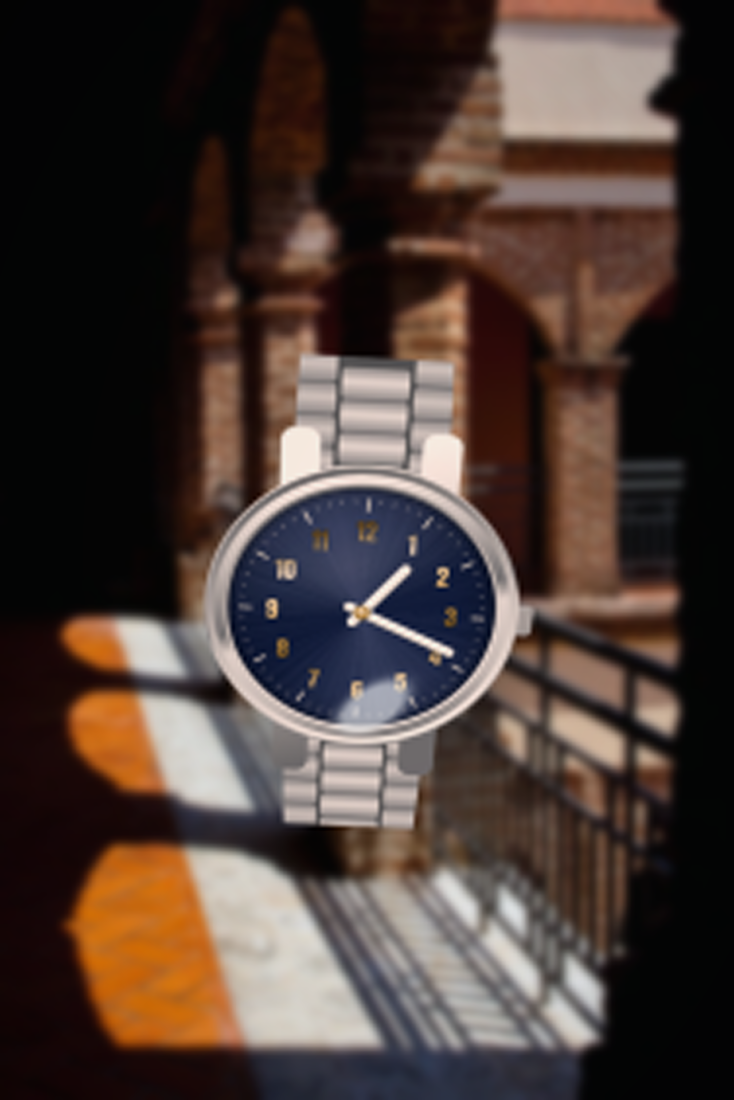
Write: {"hour": 1, "minute": 19}
